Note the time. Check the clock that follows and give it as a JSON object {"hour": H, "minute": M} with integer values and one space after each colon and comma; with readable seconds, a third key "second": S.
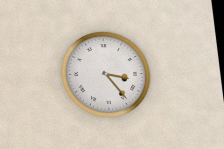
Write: {"hour": 3, "minute": 24}
